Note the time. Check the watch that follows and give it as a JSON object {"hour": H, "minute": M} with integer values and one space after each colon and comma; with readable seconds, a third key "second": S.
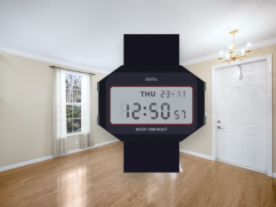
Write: {"hour": 12, "minute": 50, "second": 57}
